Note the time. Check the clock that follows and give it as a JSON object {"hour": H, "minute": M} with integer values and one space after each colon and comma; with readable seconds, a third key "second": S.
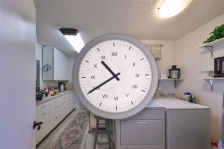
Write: {"hour": 10, "minute": 40}
